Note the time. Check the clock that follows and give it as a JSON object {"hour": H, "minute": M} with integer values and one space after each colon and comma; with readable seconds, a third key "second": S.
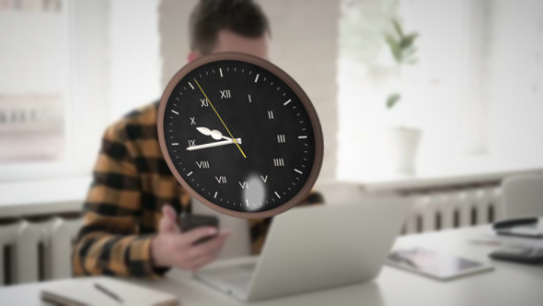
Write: {"hour": 9, "minute": 43, "second": 56}
